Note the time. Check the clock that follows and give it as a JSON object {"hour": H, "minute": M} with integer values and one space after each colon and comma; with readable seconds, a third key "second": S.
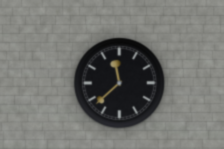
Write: {"hour": 11, "minute": 38}
